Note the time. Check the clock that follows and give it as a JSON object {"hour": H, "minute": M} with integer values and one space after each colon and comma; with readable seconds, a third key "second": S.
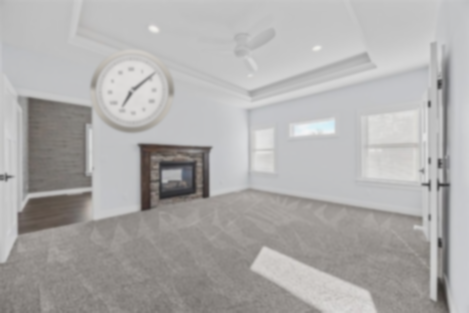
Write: {"hour": 7, "minute": 9}
